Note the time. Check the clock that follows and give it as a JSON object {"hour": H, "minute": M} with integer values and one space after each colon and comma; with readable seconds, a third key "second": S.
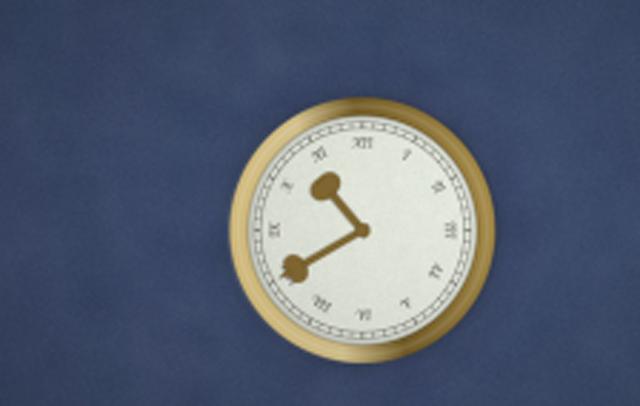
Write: {"hour": 10, "minute": 40}
